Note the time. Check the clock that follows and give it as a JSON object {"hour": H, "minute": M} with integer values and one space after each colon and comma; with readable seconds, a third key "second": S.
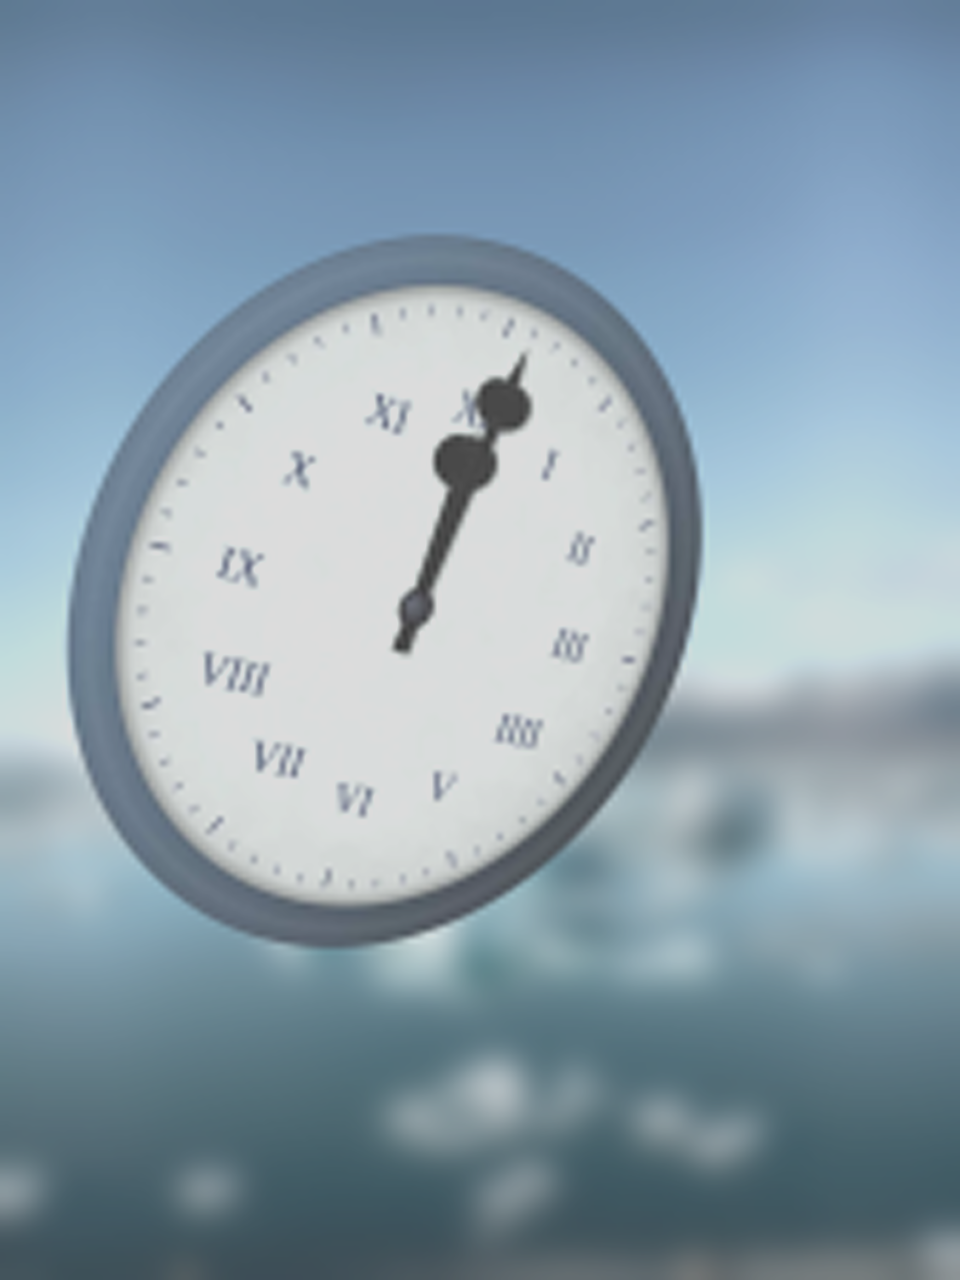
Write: {"hour": 12, "minute": 1}
